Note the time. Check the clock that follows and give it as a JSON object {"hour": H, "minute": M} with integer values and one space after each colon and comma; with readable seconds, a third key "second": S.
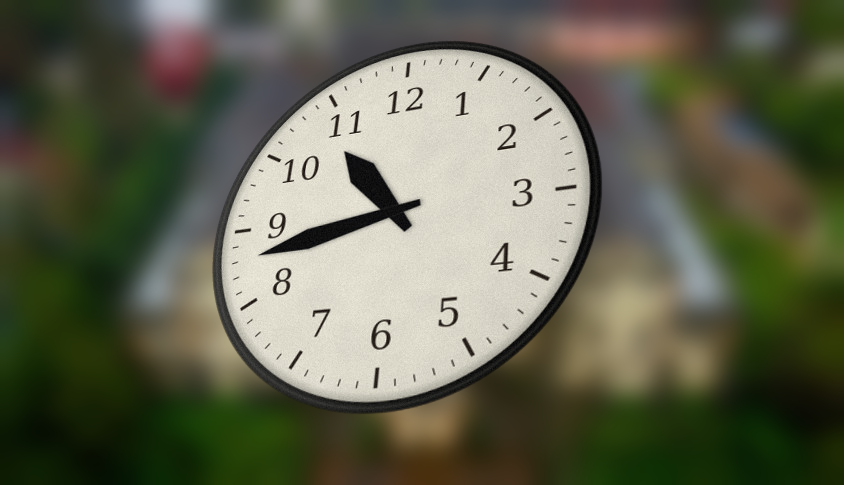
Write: {"hour": 10, "minute": 43}
